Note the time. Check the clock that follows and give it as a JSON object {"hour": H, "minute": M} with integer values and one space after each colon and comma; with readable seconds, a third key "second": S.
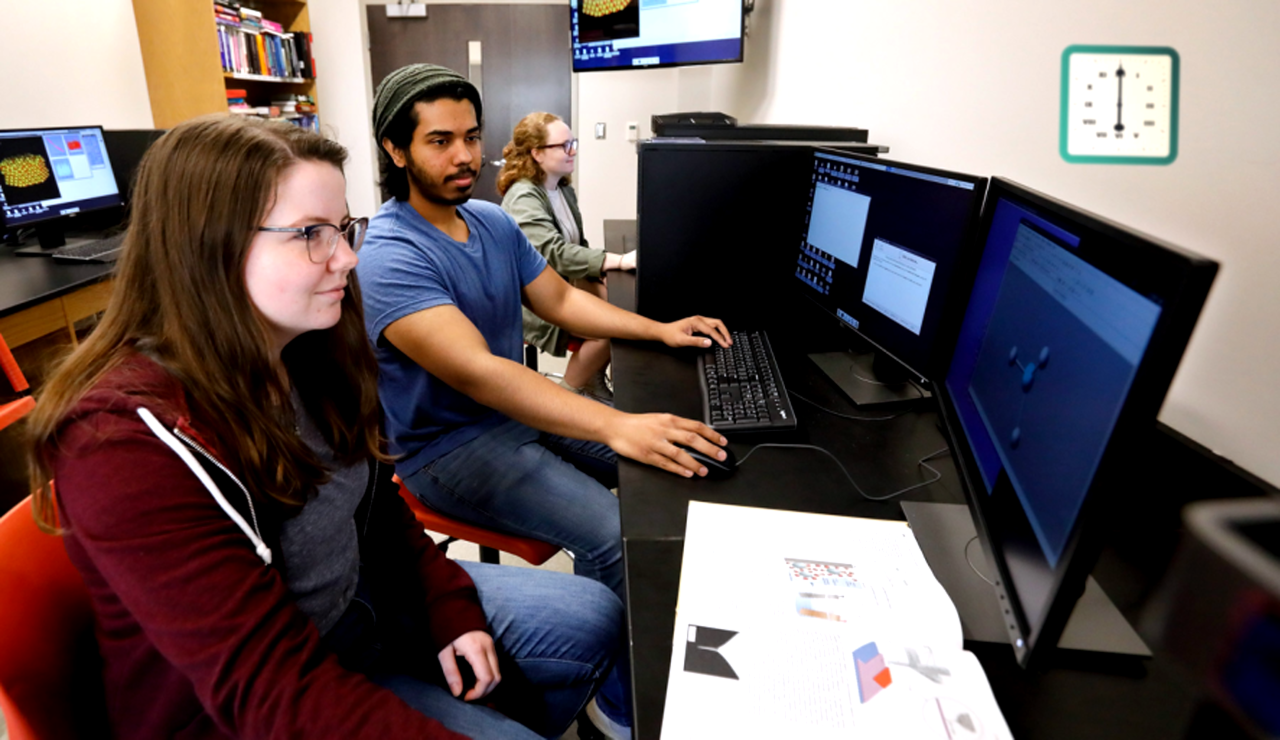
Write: {"hour": 6, "minute": 0}
